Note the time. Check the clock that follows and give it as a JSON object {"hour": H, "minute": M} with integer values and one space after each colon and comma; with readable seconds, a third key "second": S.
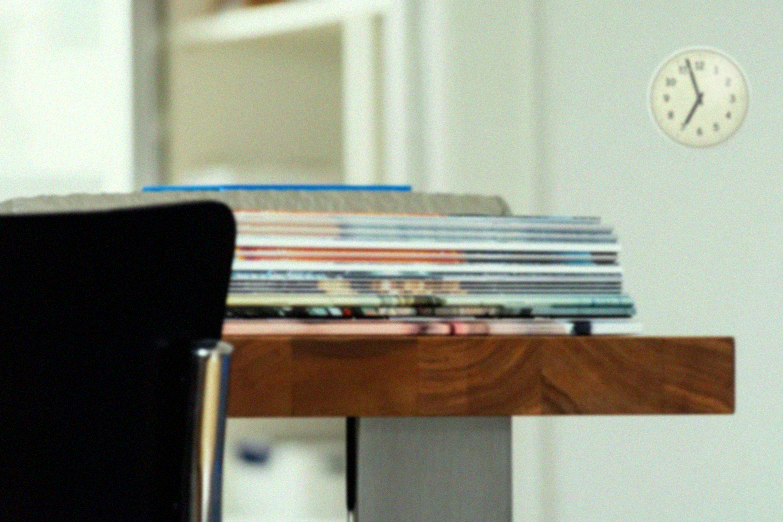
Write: {"hour": 6, "minute": 57}
